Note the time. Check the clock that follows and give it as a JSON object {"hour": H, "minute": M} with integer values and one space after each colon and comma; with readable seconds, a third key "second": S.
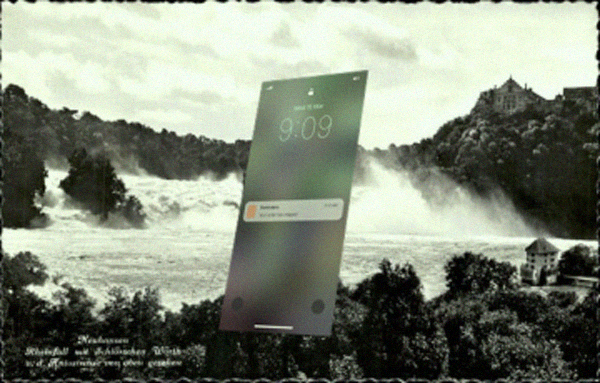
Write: {"hour": 9, "minute": 9}
